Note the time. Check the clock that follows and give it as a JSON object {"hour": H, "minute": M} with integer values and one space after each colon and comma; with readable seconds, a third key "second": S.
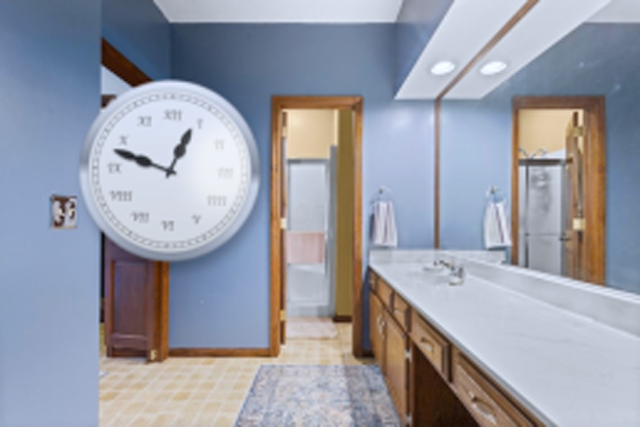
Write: {"hour": 12, "minute": 48}
